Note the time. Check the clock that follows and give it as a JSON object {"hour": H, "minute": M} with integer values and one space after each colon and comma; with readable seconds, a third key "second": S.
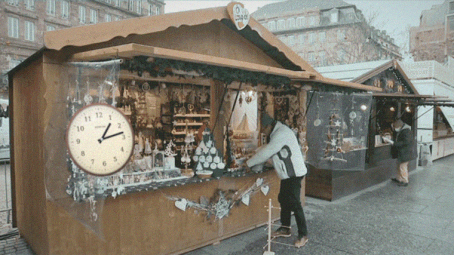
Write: {"hour": 1, "minute": 13}
